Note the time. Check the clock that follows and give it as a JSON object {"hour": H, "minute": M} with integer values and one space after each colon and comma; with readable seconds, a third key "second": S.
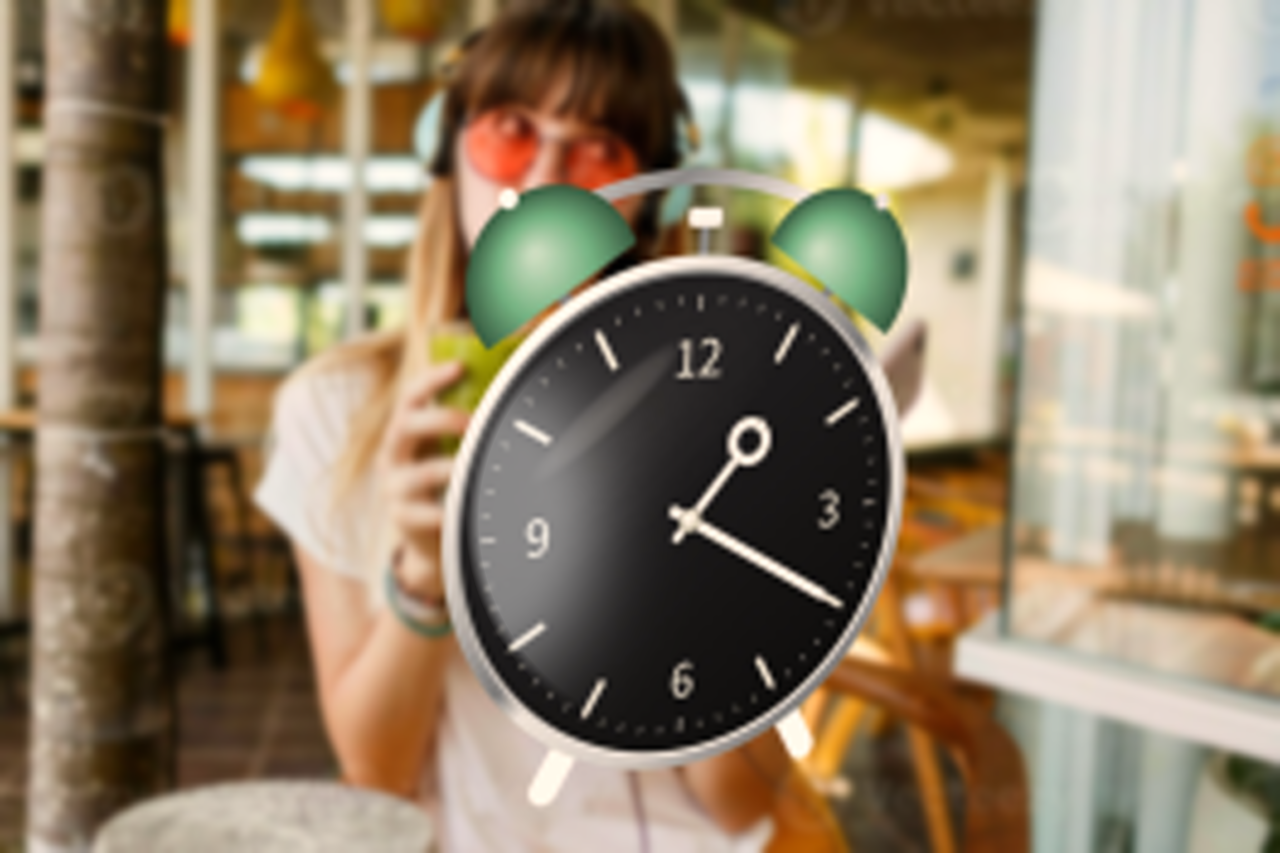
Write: {"hour": 1, "minute": 20}
